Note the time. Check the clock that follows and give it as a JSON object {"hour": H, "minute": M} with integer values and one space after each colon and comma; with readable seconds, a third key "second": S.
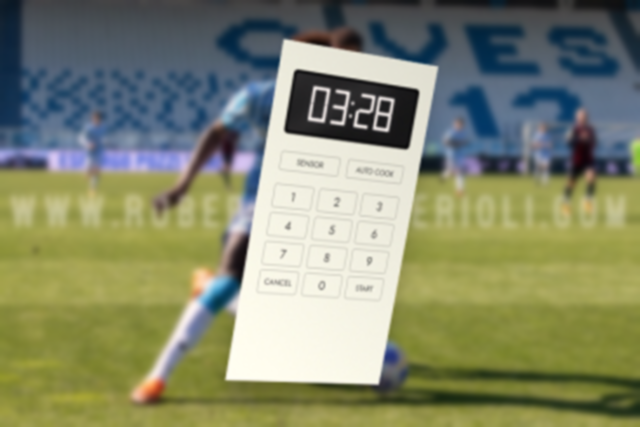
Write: {"hour": 3, "minute": 28}
